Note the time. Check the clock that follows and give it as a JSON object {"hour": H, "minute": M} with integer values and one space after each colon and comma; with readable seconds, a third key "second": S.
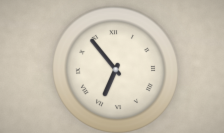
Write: {"hour": 6, "minute": 54}
